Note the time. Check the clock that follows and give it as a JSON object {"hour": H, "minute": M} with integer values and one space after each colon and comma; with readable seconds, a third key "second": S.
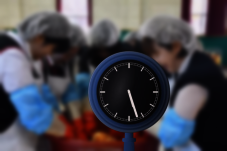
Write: {"hour": 5, "minute": 27}
